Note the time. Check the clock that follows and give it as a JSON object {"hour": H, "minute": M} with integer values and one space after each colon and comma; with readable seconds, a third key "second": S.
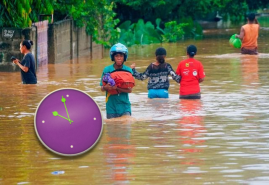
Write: {"hour": 9, "minute": 58}
